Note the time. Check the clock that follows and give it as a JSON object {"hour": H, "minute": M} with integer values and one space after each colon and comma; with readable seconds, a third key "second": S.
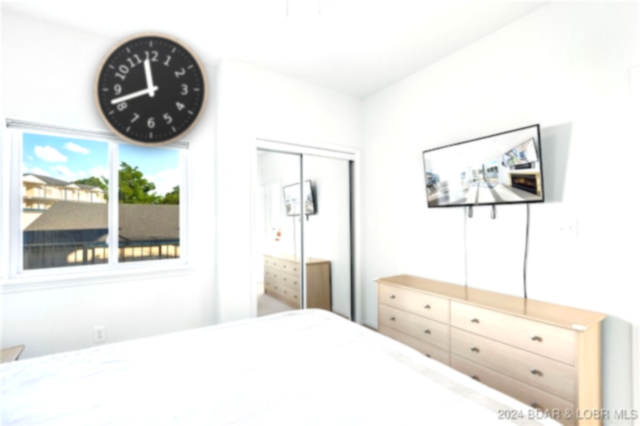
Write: {"hour": 11, "minute": 42}
